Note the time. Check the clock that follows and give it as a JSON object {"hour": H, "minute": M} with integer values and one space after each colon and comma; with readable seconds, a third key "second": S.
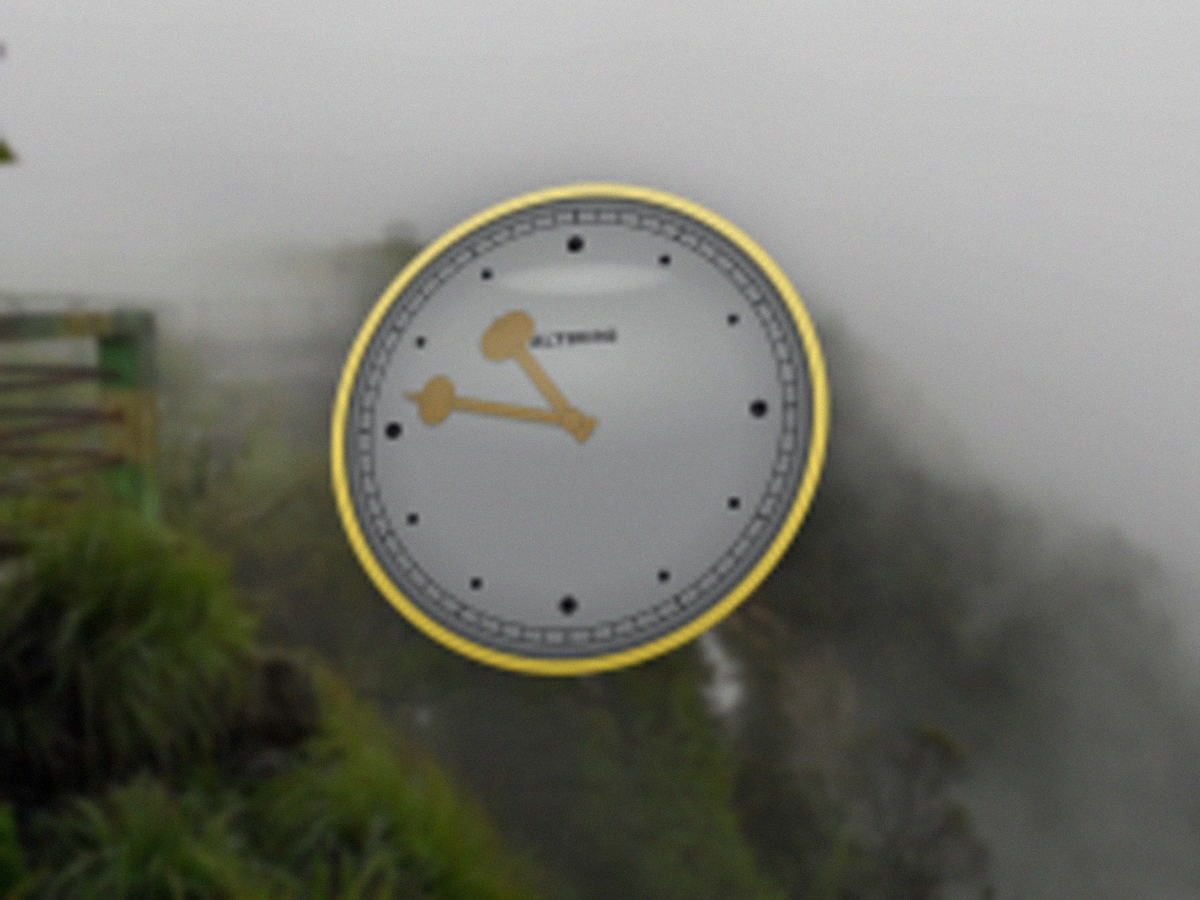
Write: {"hour": 10, "minute": 47}
